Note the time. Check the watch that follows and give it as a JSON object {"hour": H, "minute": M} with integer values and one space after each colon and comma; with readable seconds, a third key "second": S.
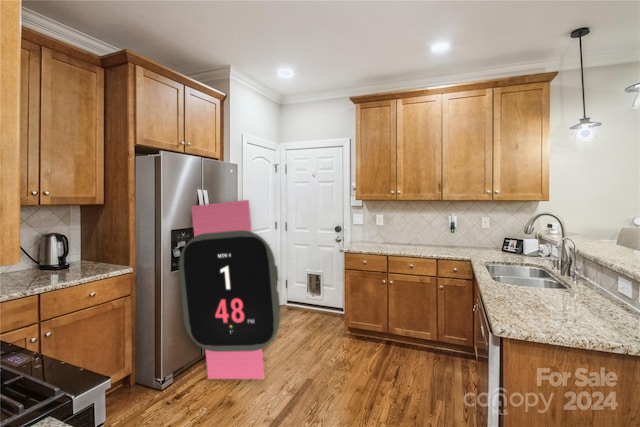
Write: {"hour": 1, "minute": 48}
